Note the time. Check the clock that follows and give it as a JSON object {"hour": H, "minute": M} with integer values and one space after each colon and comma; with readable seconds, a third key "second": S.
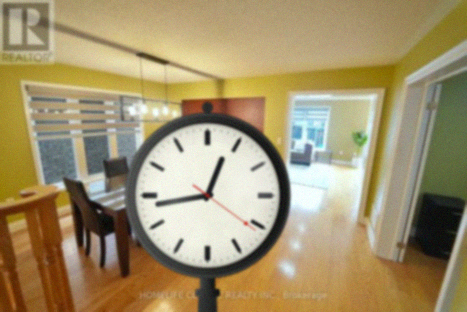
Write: {"hour": 12, "minute": 43, "second": 21}
